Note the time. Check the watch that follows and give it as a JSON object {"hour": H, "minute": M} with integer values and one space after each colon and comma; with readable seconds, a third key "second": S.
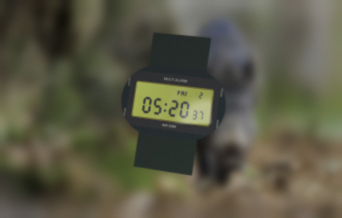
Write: {"hour": 5, "minute": 20, "second": 37}
